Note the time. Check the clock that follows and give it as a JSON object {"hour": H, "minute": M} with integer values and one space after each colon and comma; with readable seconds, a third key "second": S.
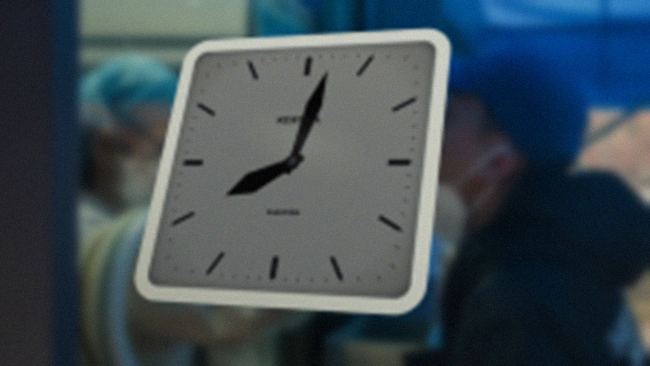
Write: {"hour": 8, "minute": 2}
